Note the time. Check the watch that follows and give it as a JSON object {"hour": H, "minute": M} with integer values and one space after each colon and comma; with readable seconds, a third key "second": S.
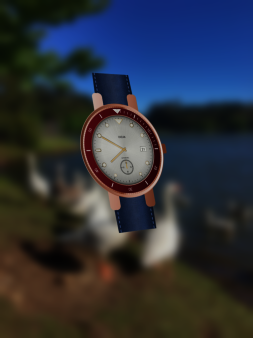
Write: {"hour": 7, "minute": 50}
